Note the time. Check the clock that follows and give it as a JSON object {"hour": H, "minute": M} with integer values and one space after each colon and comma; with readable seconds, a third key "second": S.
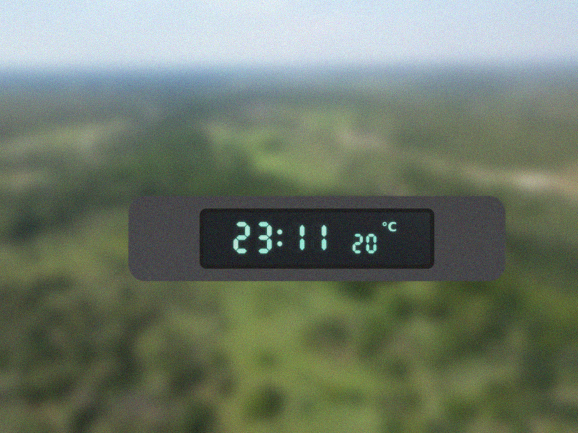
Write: {"hour": 23, "minute": 11}
